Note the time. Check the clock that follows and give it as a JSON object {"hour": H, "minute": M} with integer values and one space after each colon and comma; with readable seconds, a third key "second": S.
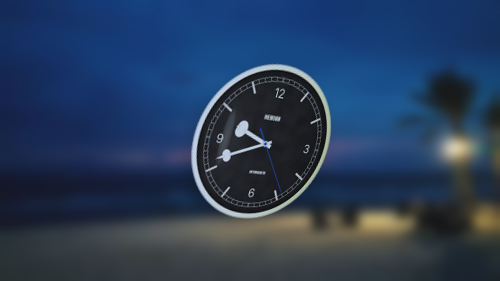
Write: {"hour": 9, "minute": 41, "second": 24}
